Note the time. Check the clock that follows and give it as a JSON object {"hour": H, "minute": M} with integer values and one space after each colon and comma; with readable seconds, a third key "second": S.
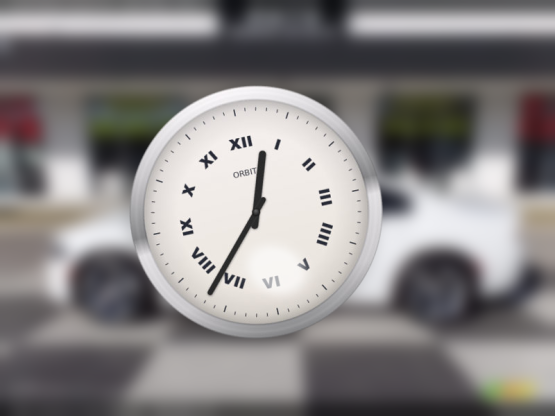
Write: {"hour": 12, "minute": 37}
